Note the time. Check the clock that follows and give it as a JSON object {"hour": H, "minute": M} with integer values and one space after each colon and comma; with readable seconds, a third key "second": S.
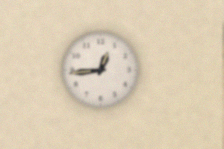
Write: {"hour": 12, "minute": 44}
